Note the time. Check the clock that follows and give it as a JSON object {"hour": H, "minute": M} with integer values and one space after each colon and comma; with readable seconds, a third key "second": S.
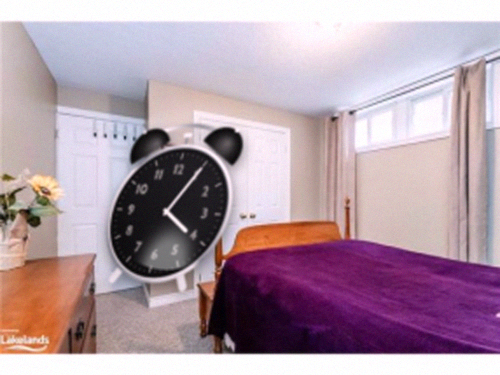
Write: {"hour": 4, "minute": 5}
